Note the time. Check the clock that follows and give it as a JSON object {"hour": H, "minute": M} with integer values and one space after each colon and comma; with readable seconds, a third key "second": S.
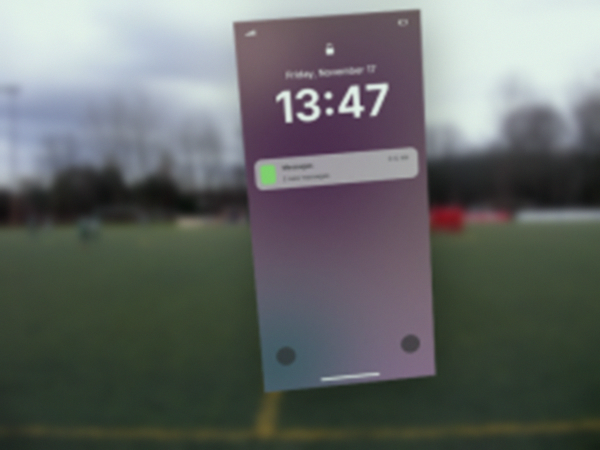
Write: {"hour": 13, "minute": 47}
